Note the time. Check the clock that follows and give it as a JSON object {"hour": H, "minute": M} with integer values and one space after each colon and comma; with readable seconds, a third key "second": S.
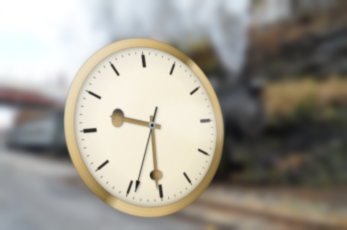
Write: {"hour": 9, "minute": 30, "second": 34}
